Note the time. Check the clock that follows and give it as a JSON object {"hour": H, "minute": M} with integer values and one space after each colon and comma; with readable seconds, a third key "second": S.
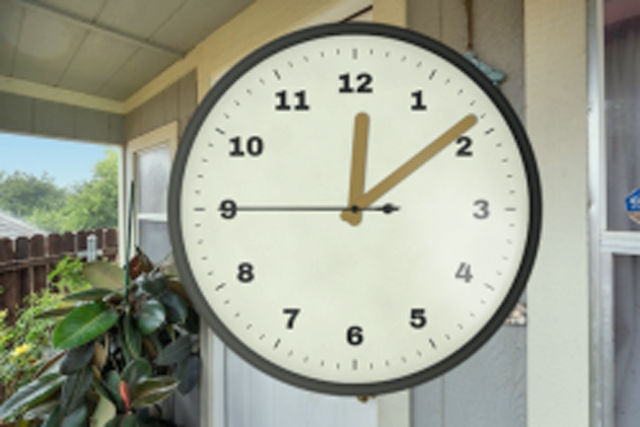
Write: {"hour": 12, "minute": 8, "second": 45}
